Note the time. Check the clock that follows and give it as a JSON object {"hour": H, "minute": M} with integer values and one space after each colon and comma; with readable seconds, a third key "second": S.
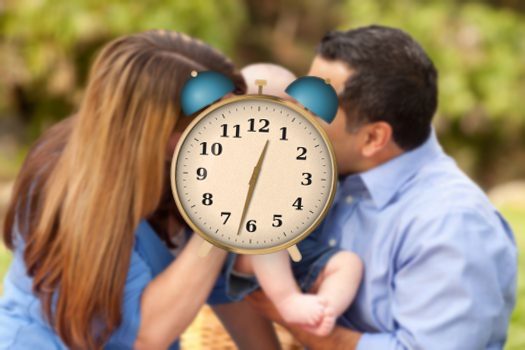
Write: {"hour": 12, "minute": 32}
